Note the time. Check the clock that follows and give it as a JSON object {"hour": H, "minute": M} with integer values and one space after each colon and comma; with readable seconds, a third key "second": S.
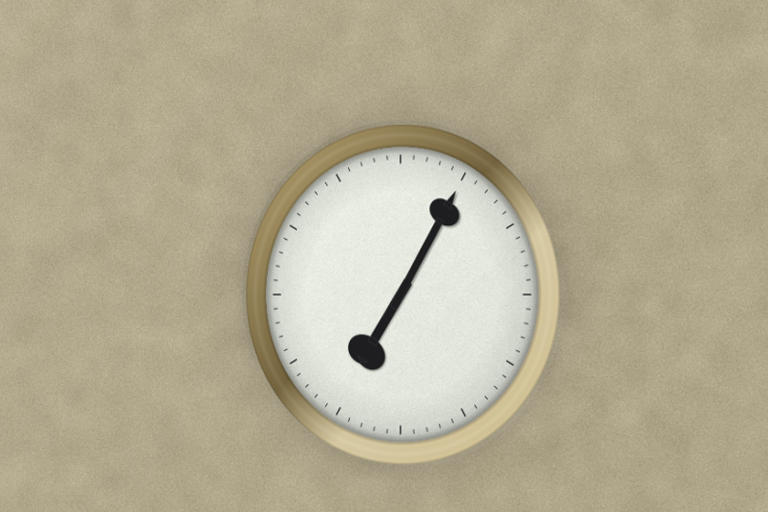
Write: {"hour": 7, "minute": 5}
